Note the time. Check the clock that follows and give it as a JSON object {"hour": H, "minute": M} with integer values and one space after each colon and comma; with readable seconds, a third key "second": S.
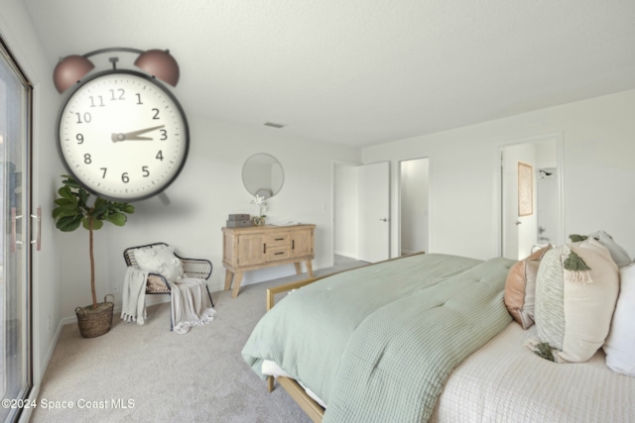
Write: {"hour": 3, "minute": 13}
